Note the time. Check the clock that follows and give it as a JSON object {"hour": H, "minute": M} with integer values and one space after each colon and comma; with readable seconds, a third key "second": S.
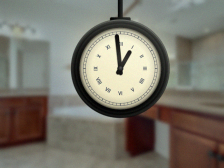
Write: {"hour": 12, "minute": 59}
